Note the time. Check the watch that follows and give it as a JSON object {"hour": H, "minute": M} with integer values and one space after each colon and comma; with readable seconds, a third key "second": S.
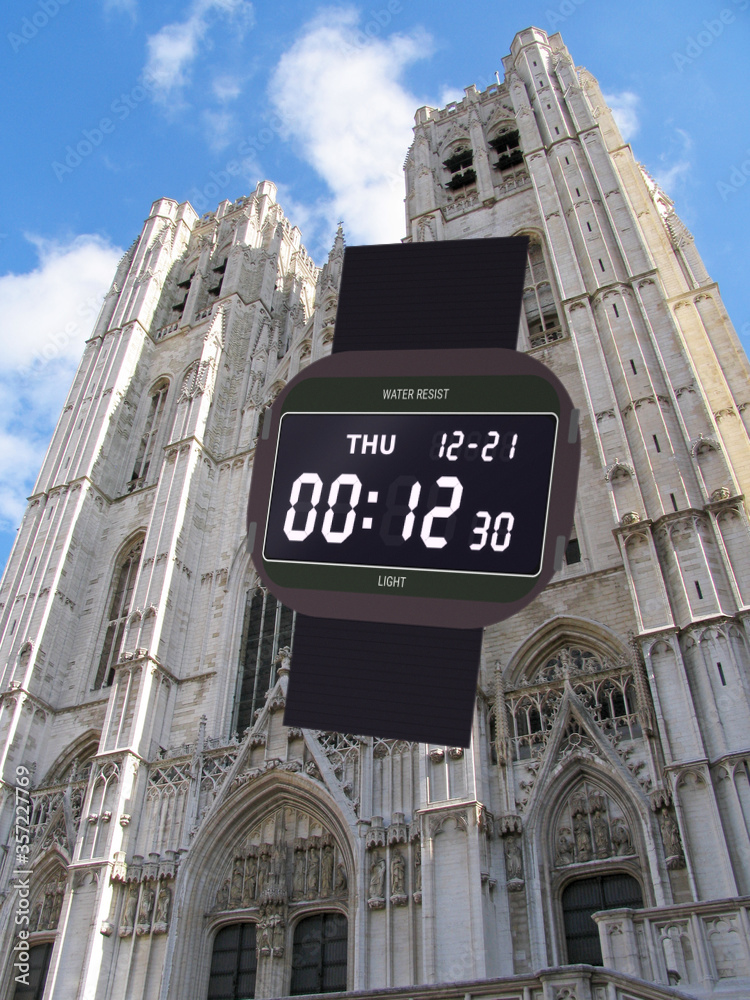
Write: {"hour": 0, "minute": 12, "second": 30}
